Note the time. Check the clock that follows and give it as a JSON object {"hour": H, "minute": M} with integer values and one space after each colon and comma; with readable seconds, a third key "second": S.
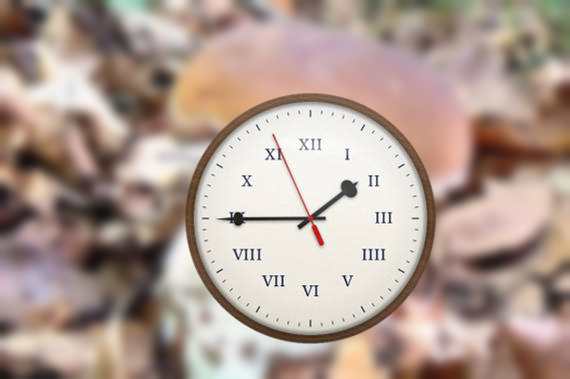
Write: {"hour": 1, "minute": 44, "second": 56}
